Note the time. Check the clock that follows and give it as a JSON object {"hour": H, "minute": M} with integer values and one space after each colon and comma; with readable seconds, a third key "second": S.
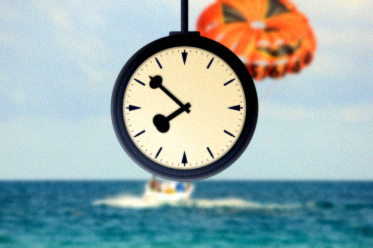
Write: {"hour": 7, "minute": 52}
